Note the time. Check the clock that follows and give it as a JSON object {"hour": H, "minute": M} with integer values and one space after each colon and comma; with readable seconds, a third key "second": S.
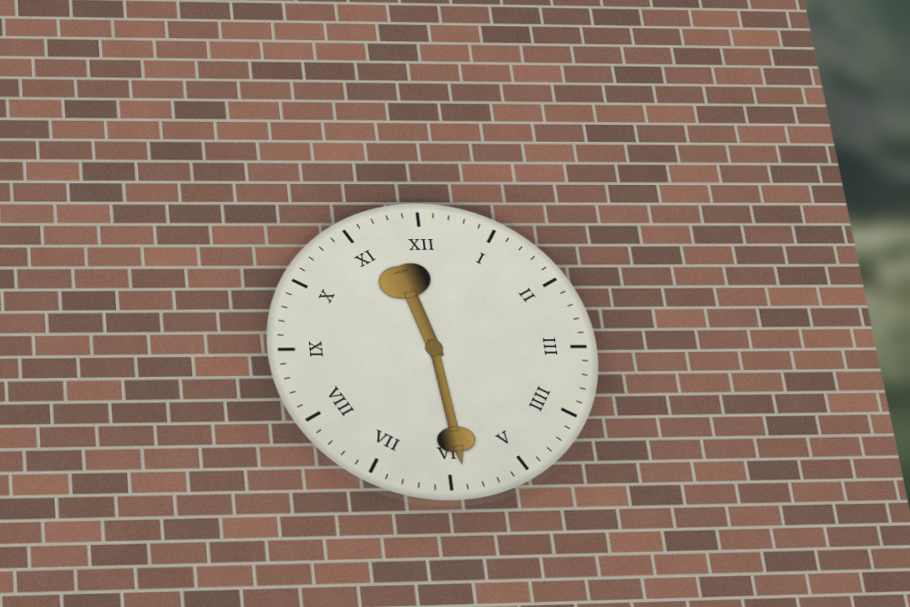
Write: {"hour": 11, "minute": 29}
